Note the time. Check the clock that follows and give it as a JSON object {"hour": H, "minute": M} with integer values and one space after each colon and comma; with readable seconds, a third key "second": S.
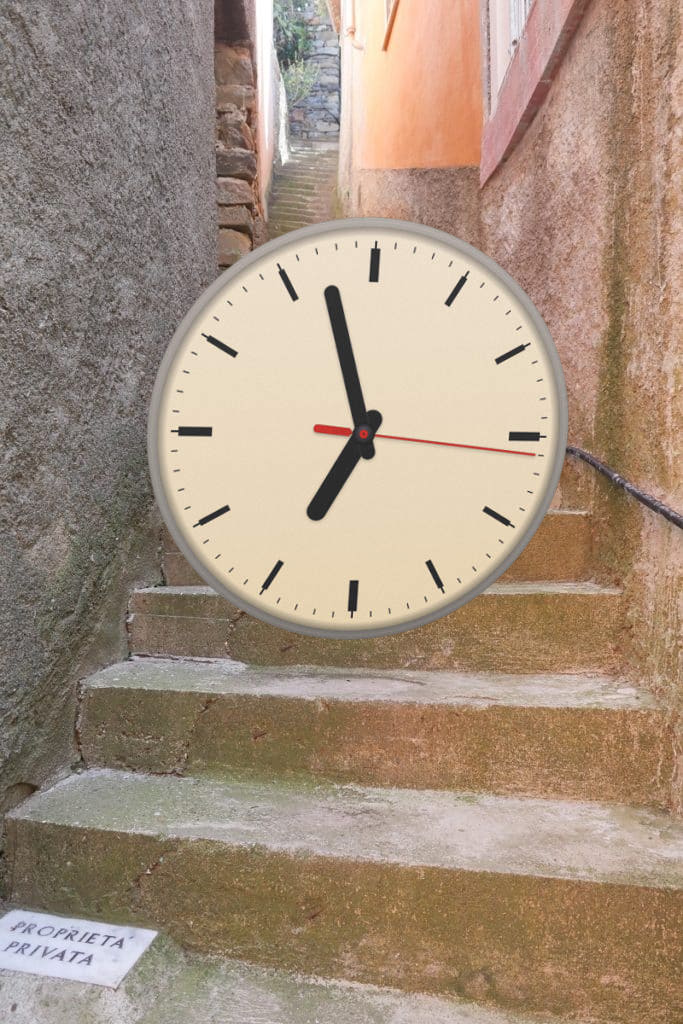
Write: {"hour": 6, "minute": 57, "second": 16}
